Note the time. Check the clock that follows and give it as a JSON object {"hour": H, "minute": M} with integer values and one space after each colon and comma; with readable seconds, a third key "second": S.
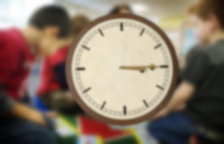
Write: {"hour": 3, "minute": 15}
